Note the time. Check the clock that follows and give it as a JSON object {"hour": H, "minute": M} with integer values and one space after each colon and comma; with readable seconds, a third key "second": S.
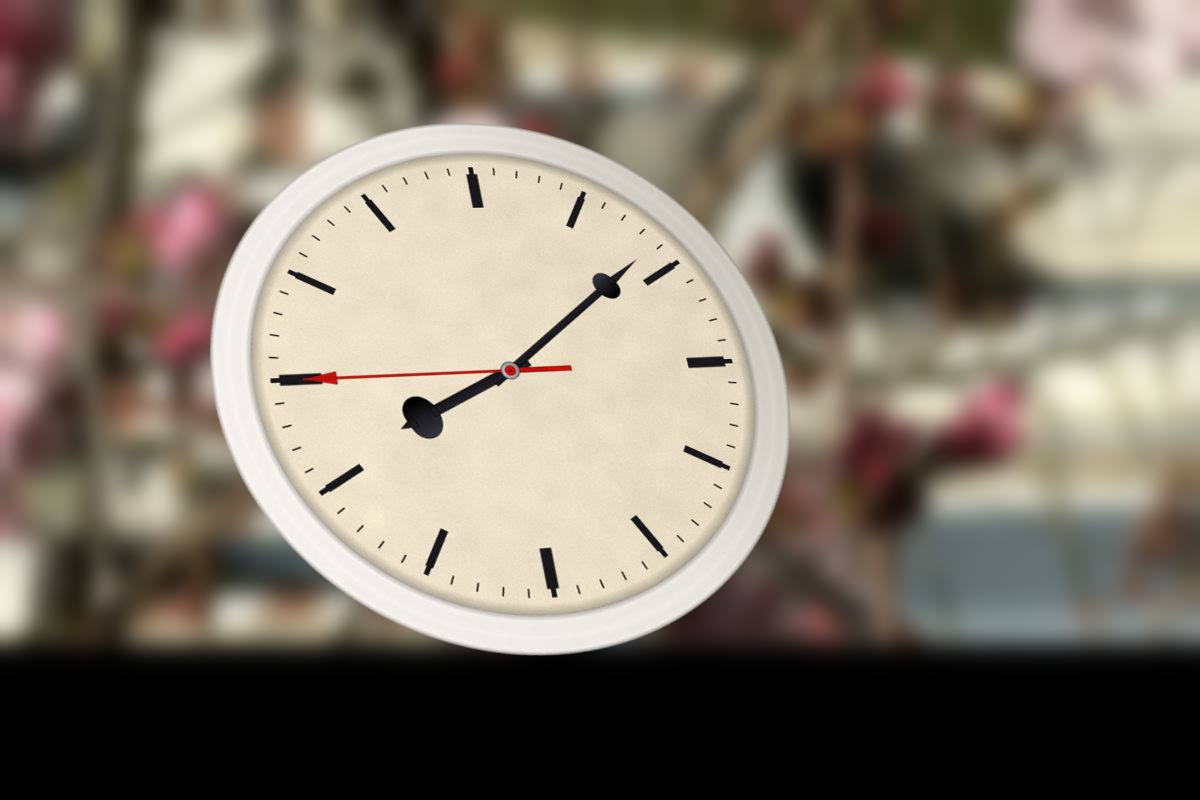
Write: {"hour": 8, "minute": 8, "second": 45}
